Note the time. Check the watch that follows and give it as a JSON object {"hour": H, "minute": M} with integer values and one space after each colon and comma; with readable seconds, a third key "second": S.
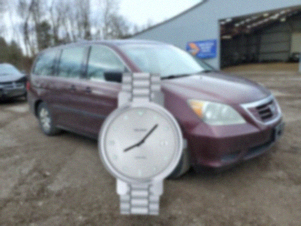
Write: {"hour": 8, "minute": 7}
